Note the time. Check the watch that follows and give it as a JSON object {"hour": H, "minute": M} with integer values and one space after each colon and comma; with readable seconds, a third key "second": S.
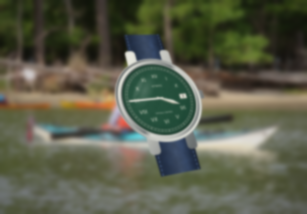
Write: {"hour": 3, "minute": 45}
